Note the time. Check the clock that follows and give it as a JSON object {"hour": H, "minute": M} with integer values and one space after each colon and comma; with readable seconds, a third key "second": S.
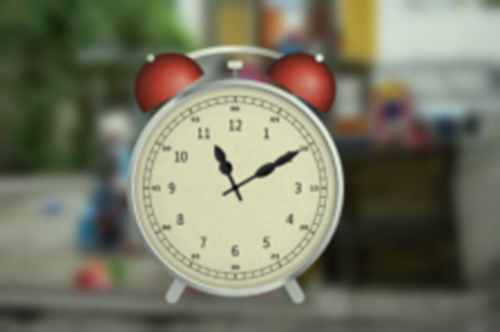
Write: {"hour": 11, "minute": 10}
